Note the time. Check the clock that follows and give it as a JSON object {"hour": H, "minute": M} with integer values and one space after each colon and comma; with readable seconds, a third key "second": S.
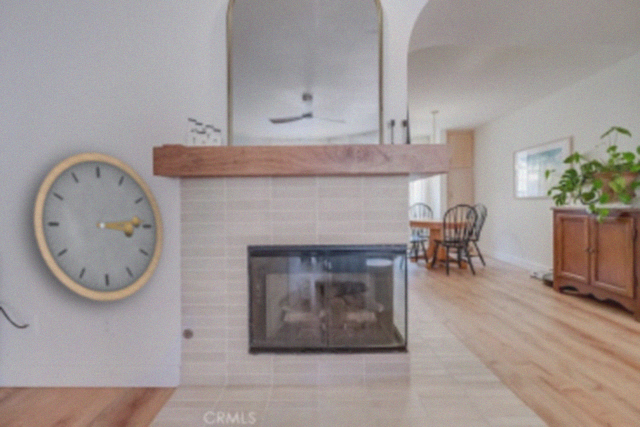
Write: {"hour": 3, "minute": 14}
